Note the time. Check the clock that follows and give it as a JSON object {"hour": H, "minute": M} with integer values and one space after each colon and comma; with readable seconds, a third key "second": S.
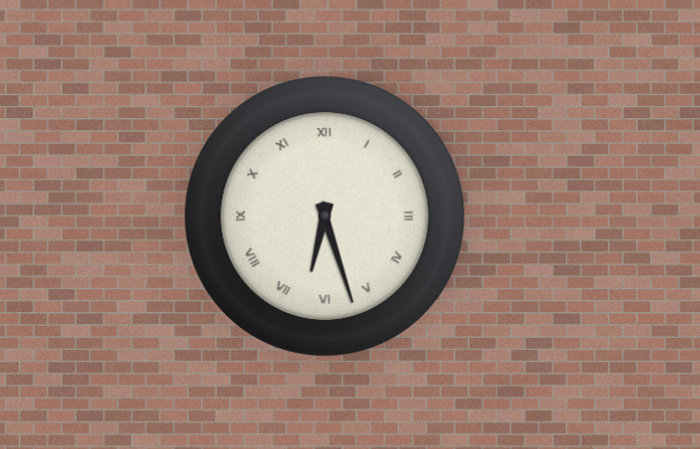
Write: {"hour": 6, "minute": 27}
